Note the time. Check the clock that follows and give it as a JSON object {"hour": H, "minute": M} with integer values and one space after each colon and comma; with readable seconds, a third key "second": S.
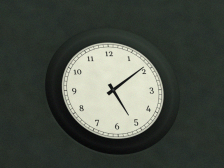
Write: {"hour": 5, "minute": 9}
